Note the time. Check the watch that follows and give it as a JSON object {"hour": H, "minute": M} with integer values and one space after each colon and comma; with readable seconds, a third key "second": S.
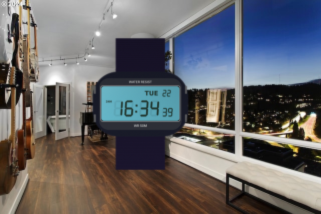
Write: {"hour": 16, "minute": 34}
